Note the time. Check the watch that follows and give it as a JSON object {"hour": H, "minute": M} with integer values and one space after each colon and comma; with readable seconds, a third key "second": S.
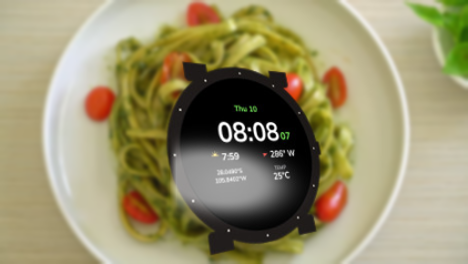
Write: {"hour": 8, "minute": 8, "second": 7}
